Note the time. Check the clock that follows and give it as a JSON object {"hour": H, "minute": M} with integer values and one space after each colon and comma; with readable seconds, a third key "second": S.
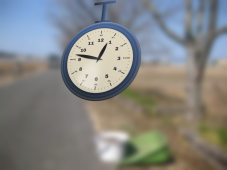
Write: {"hour": 12, "minute": 47}
